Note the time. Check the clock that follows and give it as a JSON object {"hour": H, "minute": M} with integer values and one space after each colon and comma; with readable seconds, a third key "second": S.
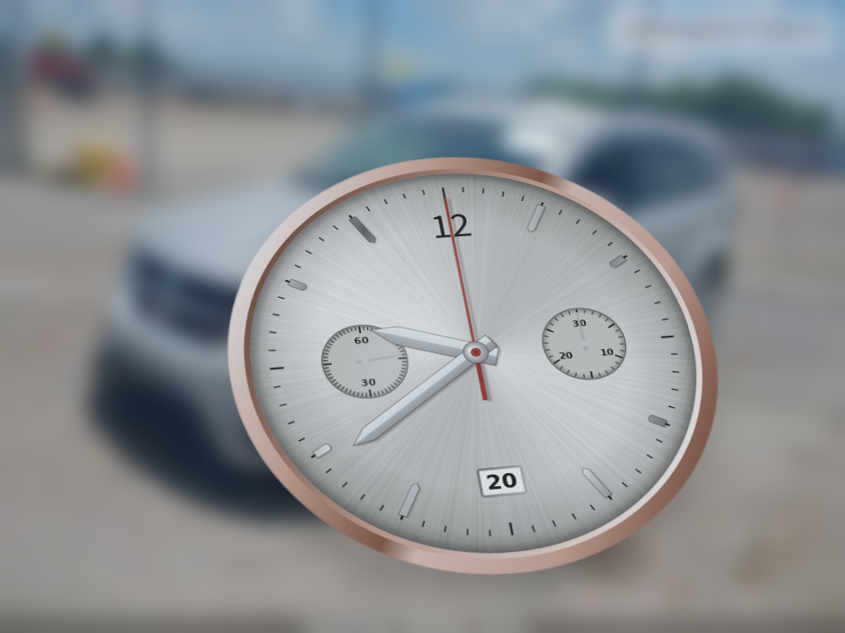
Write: {"hour": 9, "minute": 39, "second": 14}
